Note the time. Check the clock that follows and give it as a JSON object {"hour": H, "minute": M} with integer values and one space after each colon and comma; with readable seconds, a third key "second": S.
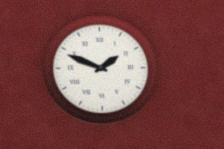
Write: {"hour": 1, "minute": 49}
